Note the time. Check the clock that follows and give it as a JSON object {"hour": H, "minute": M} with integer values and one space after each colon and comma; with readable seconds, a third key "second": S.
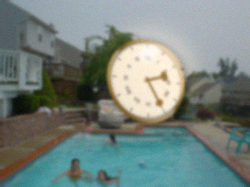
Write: {"hour": 2, "minute": 25}
